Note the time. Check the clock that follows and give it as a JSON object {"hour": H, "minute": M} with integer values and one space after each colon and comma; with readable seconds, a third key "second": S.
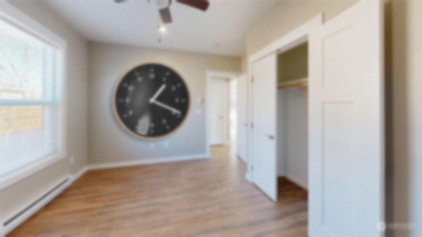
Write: {"hour": 1, "minute": 19}
